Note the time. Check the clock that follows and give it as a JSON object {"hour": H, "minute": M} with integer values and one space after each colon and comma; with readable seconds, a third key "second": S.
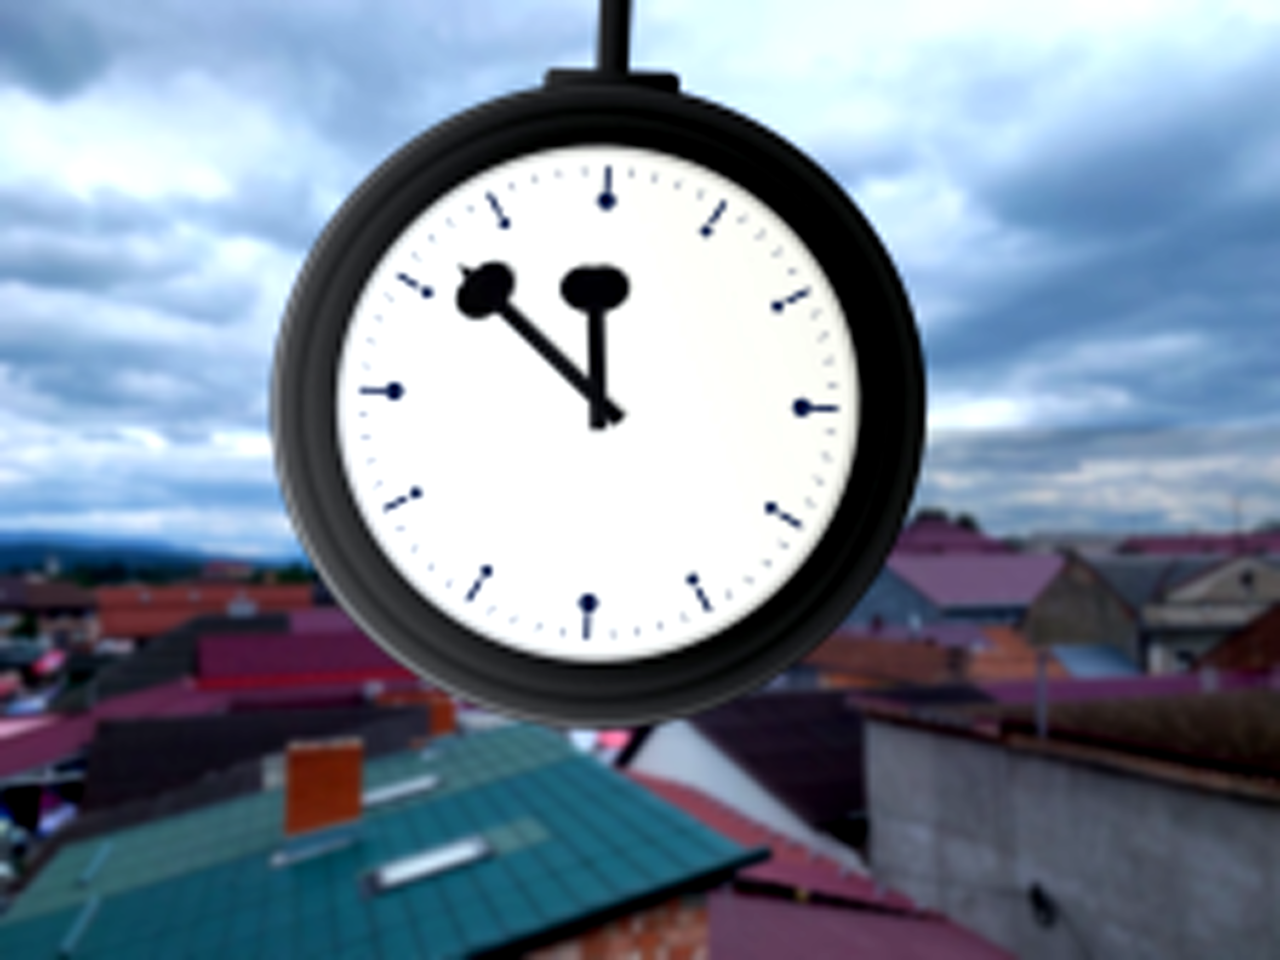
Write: {"hour": 11, "minute": 52}
